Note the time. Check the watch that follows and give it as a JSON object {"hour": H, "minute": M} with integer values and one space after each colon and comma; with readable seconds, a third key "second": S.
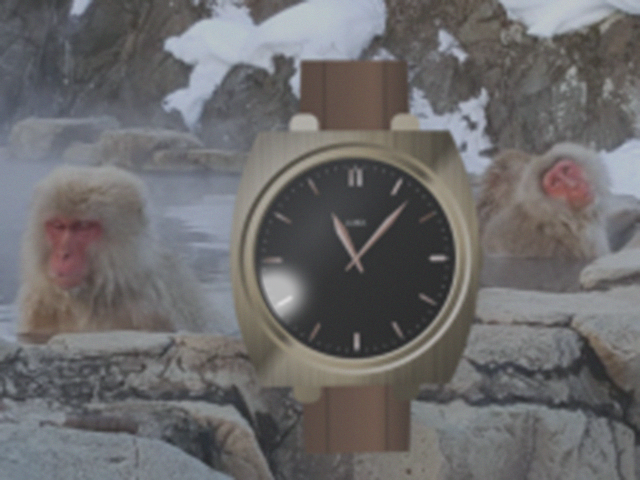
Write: {"hour": 11, "minute": 7}
